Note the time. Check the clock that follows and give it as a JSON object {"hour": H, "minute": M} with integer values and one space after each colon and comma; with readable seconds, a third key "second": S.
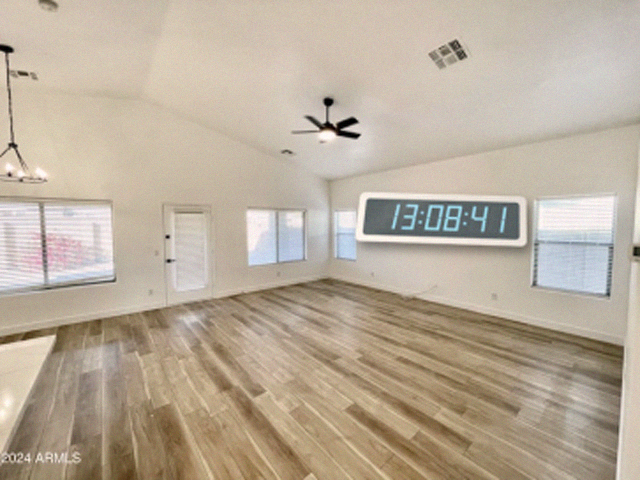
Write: {"hour": 13, "minute": 8, "second": 41}
